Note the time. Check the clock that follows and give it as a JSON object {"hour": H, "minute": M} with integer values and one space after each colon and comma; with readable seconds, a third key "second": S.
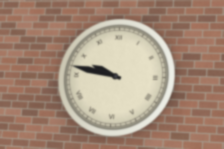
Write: {"hour": 9, "minute": 47}
